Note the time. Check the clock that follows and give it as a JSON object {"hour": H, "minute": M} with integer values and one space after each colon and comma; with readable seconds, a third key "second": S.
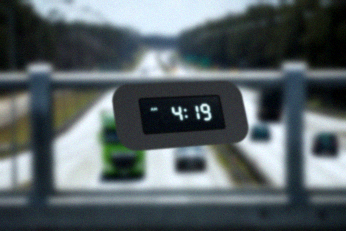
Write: {"hour": 4, "minute": 19}
